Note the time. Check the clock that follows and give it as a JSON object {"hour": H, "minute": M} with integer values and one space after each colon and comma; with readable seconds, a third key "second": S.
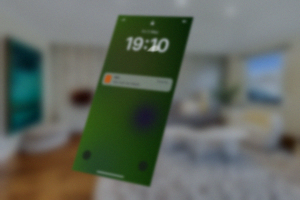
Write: {"hour": 19, "minute": 10}
